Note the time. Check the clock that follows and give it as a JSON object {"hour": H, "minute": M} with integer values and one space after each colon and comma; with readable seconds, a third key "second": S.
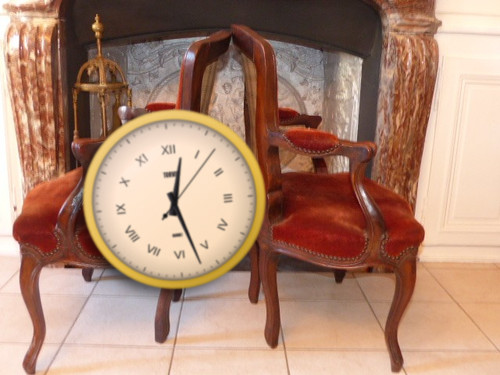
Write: {"hour": 12, "minute": 27, "second": 7}
